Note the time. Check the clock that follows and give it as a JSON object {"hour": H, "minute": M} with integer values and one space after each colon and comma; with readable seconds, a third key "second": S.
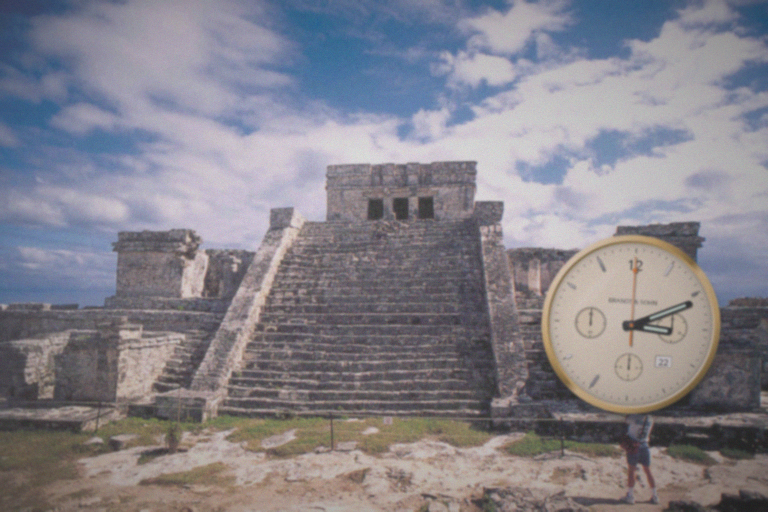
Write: {"hour": 3, "minute": 11}
